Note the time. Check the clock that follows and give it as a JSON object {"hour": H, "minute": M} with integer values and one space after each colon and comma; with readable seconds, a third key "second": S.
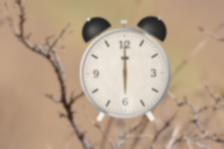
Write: {"hour": 6, "minute": 0}
